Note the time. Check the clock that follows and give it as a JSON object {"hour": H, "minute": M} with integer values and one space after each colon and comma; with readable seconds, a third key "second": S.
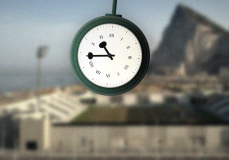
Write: {"hour": 10, "minute": 44}
